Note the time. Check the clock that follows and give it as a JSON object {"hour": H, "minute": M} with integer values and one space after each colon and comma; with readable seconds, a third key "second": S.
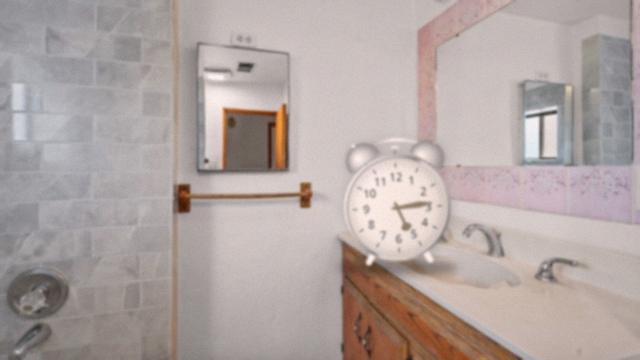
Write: {"hour": 5, "minute": 14}
